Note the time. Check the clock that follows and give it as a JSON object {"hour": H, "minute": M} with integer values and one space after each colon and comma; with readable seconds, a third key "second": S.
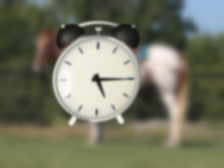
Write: {"hour": 5, "minute": 15}
